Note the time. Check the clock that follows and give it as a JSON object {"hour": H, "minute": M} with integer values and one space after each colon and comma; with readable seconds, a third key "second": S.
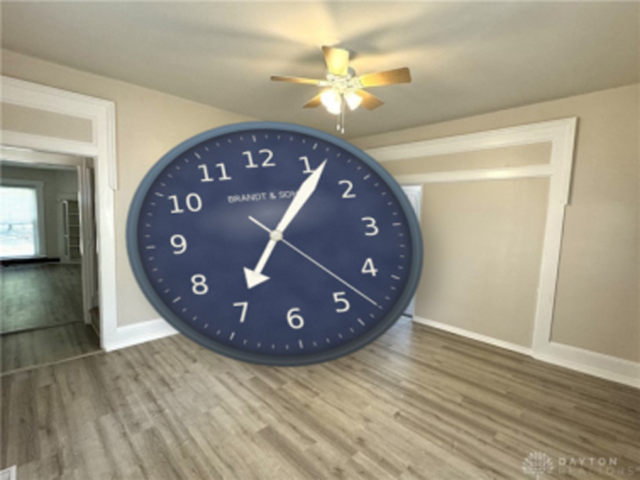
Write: {"hour": 7, "minute": 6, "second": 23}
